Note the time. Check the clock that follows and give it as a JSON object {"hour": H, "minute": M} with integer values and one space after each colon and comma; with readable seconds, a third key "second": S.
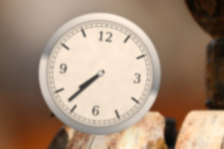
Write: {"hour": 7, "minute": 37}
